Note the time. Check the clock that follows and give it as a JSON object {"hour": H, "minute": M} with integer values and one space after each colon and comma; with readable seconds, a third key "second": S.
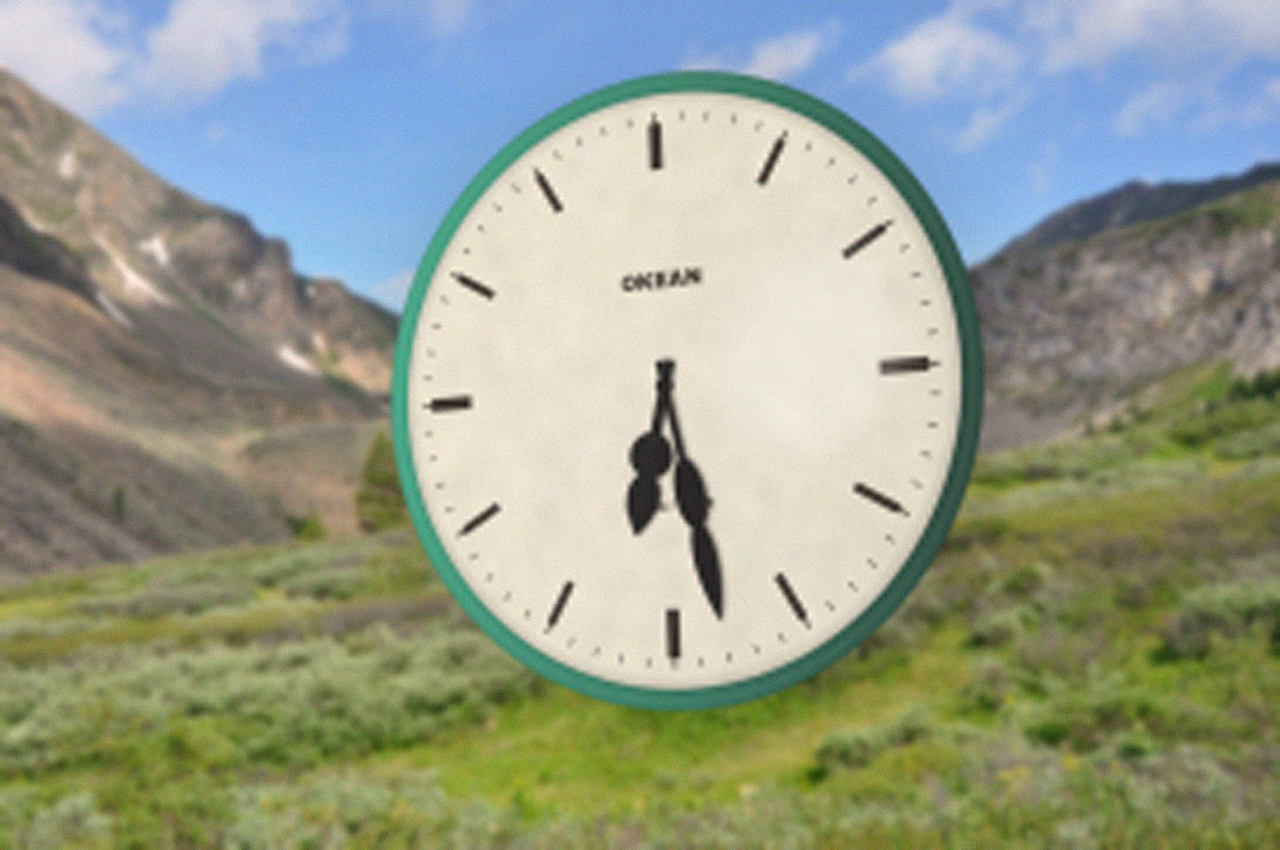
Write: {"hour": 6, "minute": 28}
